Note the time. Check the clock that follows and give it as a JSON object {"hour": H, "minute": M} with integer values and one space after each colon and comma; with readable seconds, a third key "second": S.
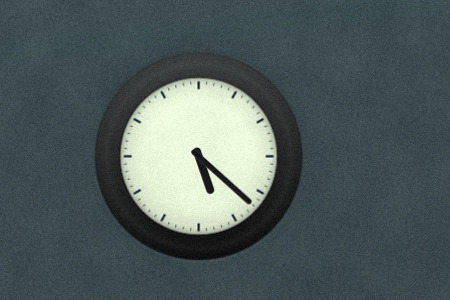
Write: {"hour": 5, "minute": 22}
